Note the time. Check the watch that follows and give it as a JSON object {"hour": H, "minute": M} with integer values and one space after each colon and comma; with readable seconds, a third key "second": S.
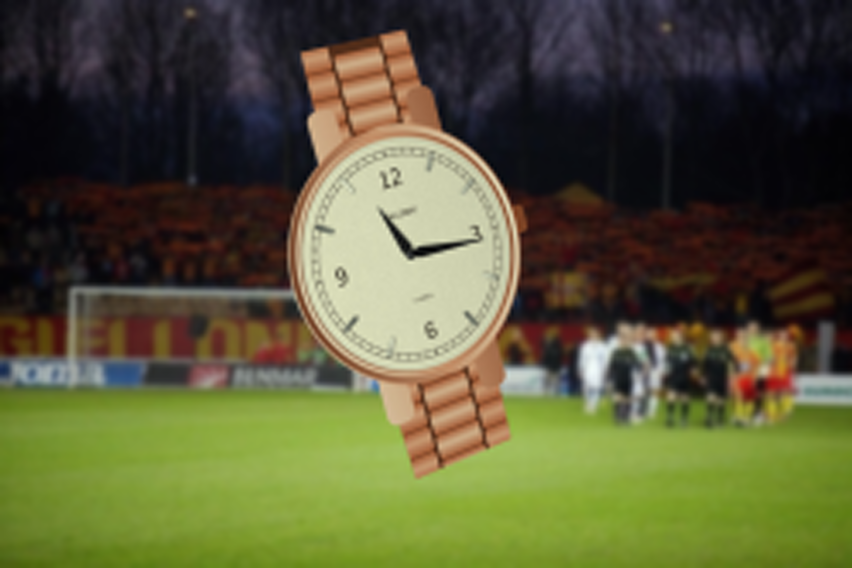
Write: {"hour": 11, "minute": 16}
